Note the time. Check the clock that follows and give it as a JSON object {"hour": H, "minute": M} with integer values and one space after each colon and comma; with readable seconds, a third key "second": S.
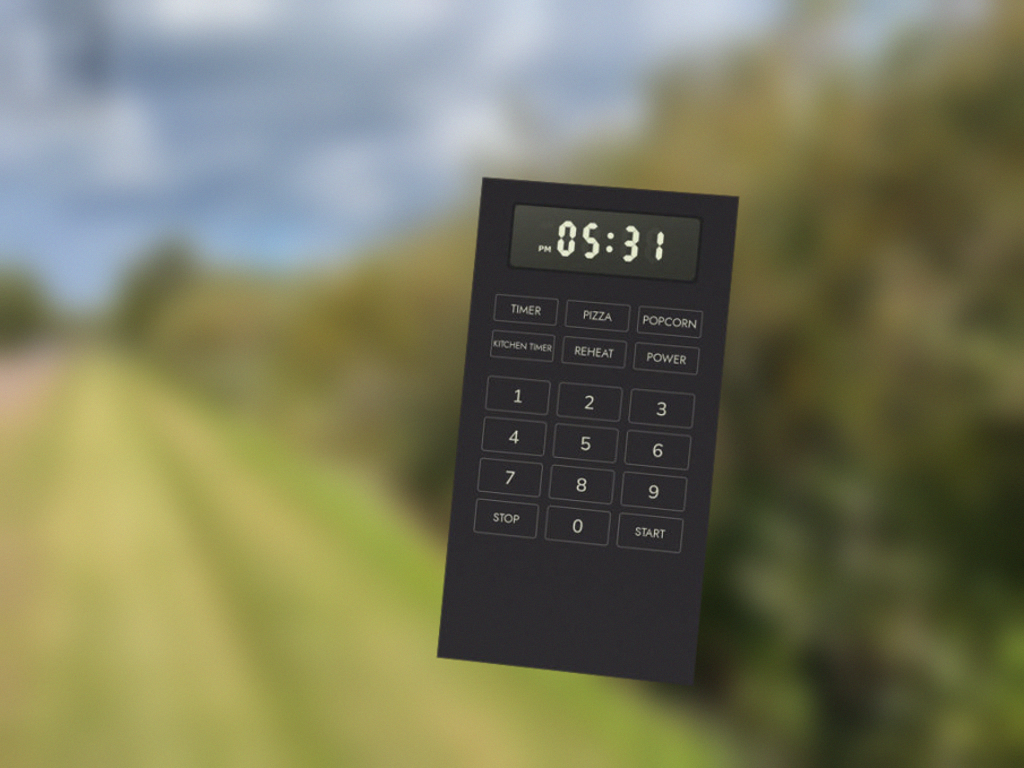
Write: {"hour": 5, "minute": 31}
